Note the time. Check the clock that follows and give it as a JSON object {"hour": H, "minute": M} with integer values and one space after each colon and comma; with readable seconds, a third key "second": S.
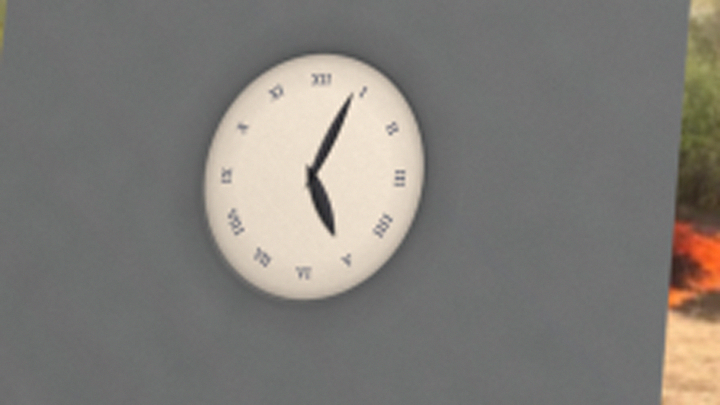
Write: {"hour": 5, "minute": 4}
